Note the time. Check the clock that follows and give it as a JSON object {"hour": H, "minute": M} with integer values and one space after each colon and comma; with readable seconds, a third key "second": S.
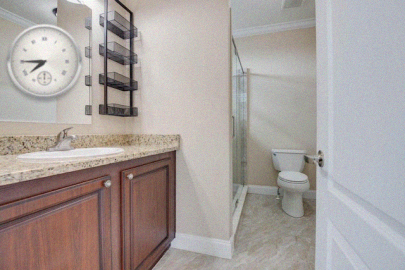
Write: {"hour": 7, "minute": 45}
